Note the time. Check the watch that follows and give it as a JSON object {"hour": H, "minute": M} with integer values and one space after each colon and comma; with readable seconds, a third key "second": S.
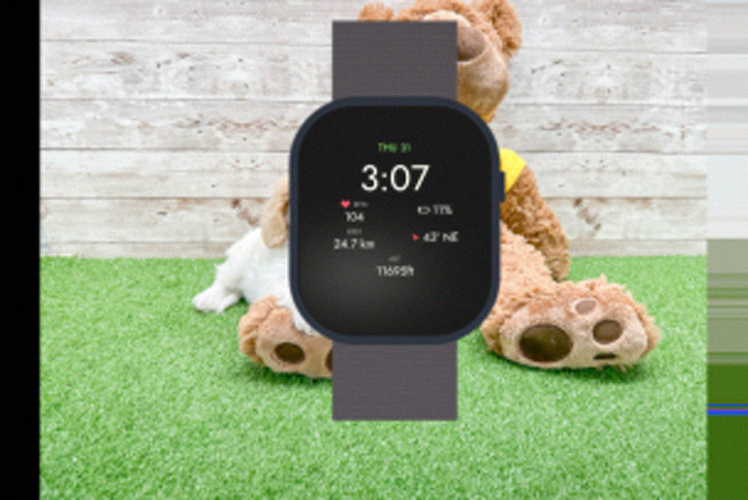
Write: {"hour": 3, "minute": 7}
